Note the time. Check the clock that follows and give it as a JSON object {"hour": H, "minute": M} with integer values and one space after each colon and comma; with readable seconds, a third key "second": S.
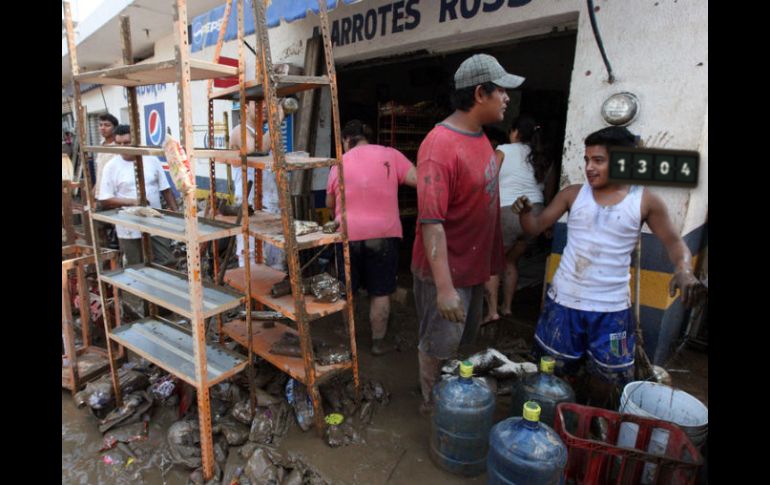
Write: {"hour": 13, "minute": 4}
